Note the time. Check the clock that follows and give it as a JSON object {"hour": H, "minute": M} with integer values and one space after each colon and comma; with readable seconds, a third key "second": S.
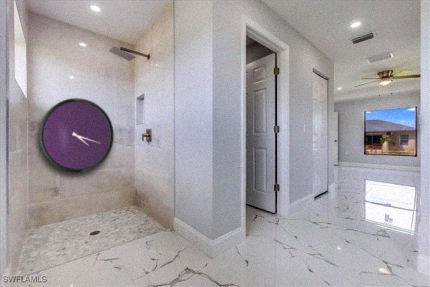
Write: {"hour": 4, "minute": 18}
